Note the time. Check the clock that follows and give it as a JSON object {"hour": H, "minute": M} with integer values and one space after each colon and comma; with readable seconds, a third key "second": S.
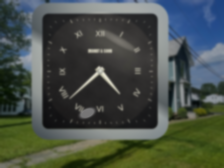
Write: {"hour": 4, "minute": 38}
